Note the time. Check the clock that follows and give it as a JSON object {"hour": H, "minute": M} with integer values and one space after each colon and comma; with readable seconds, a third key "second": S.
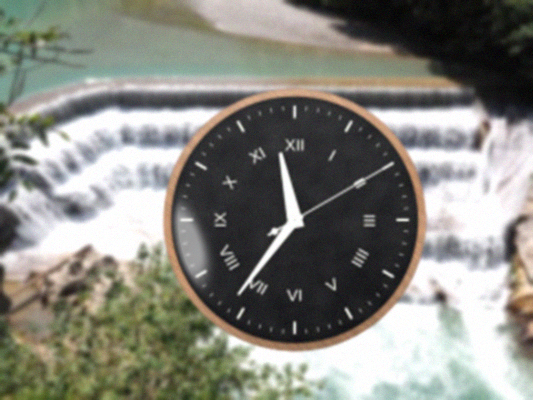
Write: {"hour": 11, "minute": 36, "second": 10}
